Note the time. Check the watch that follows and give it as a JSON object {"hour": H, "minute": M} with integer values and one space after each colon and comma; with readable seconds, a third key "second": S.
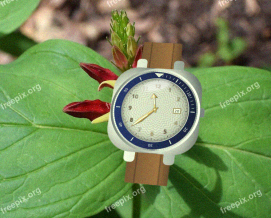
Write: {"hour": 11, "minute": 38}
